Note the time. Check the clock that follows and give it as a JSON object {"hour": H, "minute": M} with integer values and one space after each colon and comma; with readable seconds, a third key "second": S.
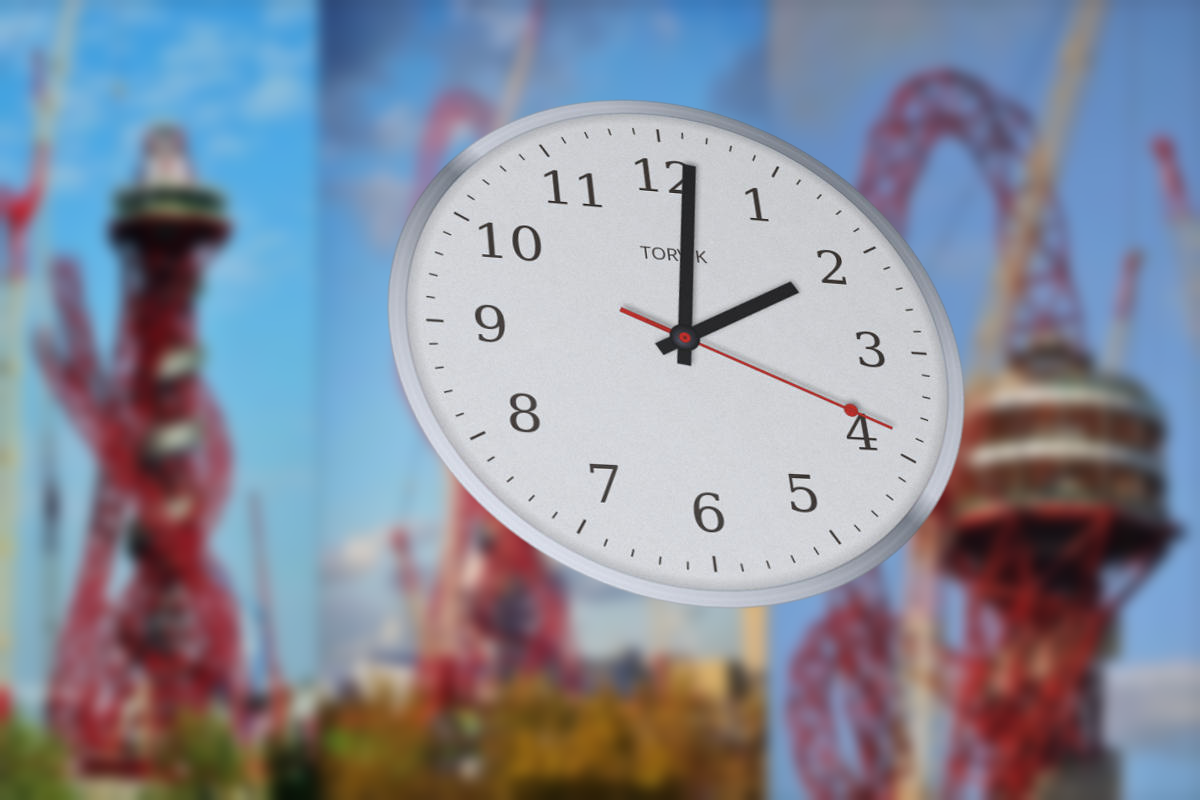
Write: {"hour": 2, "minute": 1, "second": 19}
